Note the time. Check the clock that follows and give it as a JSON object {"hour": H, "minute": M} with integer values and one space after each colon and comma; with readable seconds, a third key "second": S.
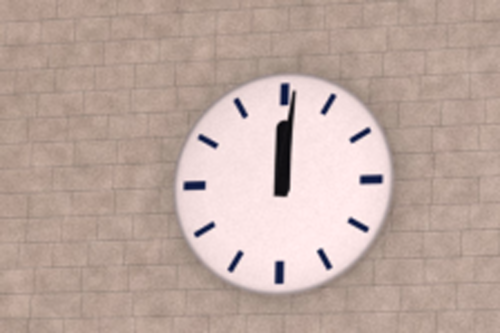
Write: {"hour": 12, "minute": 1}
